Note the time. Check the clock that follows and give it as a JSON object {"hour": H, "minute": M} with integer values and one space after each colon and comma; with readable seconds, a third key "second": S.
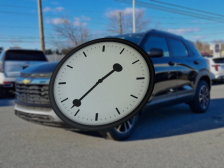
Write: {"hour": 1, "minute": 37}
